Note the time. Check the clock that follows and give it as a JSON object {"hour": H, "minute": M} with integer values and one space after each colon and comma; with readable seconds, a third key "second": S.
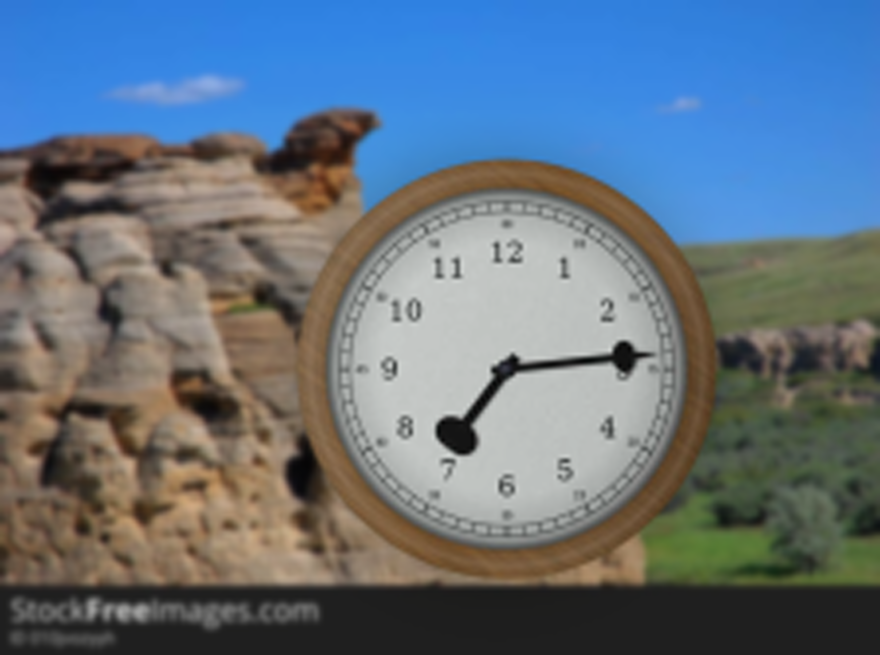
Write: {"hour": 7, "minute": 14}
